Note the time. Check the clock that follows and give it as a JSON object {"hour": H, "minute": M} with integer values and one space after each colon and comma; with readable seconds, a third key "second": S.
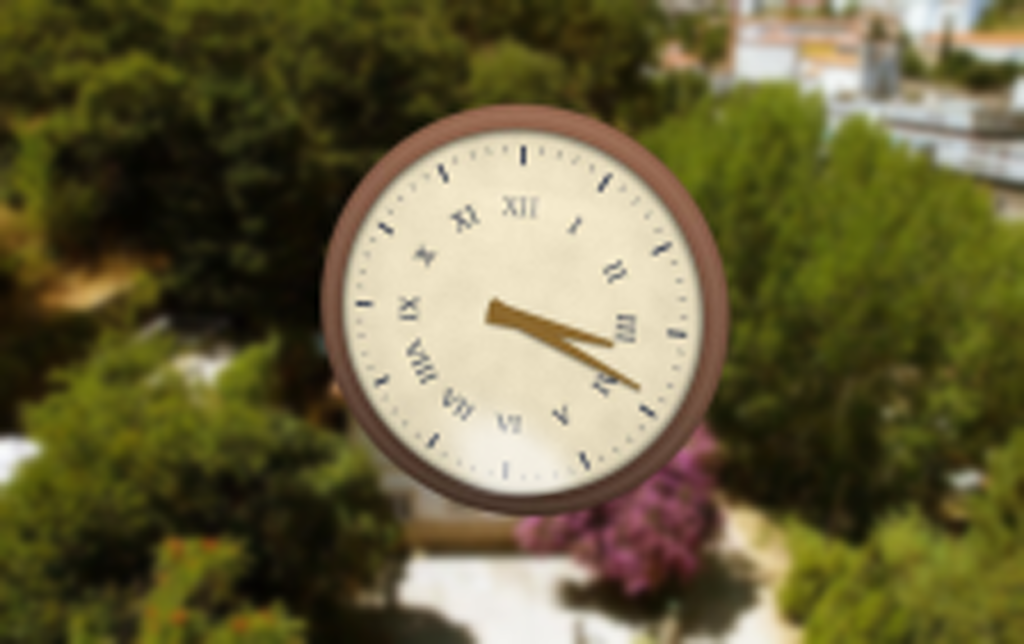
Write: {"hour": 3, "minute": 19}
